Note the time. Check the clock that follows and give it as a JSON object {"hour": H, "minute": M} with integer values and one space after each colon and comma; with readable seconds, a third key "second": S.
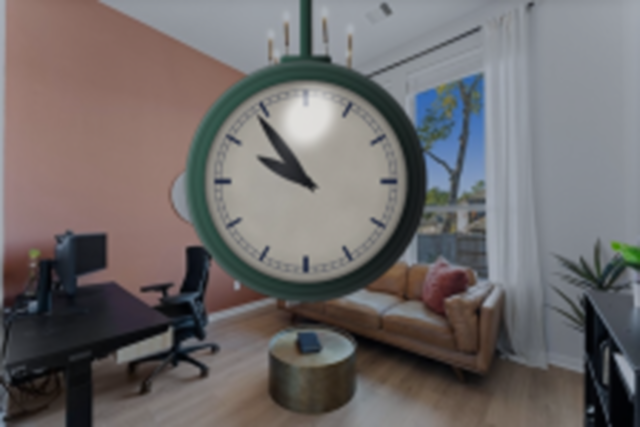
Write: {"hour": 9, "minute": 54}
